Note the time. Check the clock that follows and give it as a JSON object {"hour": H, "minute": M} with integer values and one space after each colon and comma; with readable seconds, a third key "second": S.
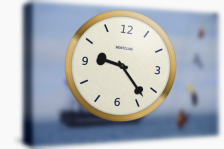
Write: {"hour": 9, "minute": 23}
